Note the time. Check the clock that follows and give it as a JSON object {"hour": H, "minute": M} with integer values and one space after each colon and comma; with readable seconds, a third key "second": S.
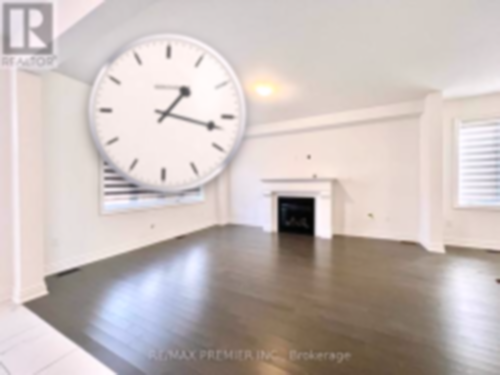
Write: {"hour": 1, "minute": 17}
